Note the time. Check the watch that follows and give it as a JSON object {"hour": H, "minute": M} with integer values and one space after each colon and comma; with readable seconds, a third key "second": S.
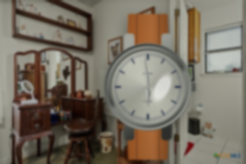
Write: {"hour": 5, "minute": 59}
